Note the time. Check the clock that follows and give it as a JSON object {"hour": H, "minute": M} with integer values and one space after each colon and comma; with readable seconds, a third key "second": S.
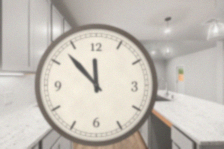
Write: {"hour": 11, "minute": 53}
